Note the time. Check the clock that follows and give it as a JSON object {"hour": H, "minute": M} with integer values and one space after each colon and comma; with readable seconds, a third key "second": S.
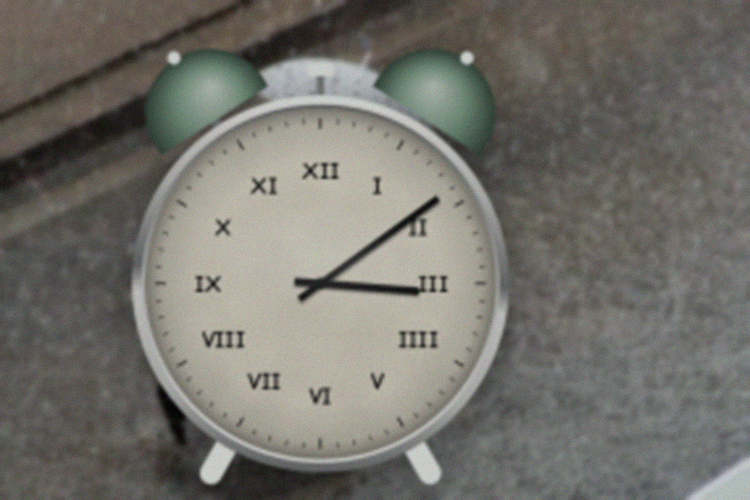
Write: {"hour": 3, "minute": 9}
